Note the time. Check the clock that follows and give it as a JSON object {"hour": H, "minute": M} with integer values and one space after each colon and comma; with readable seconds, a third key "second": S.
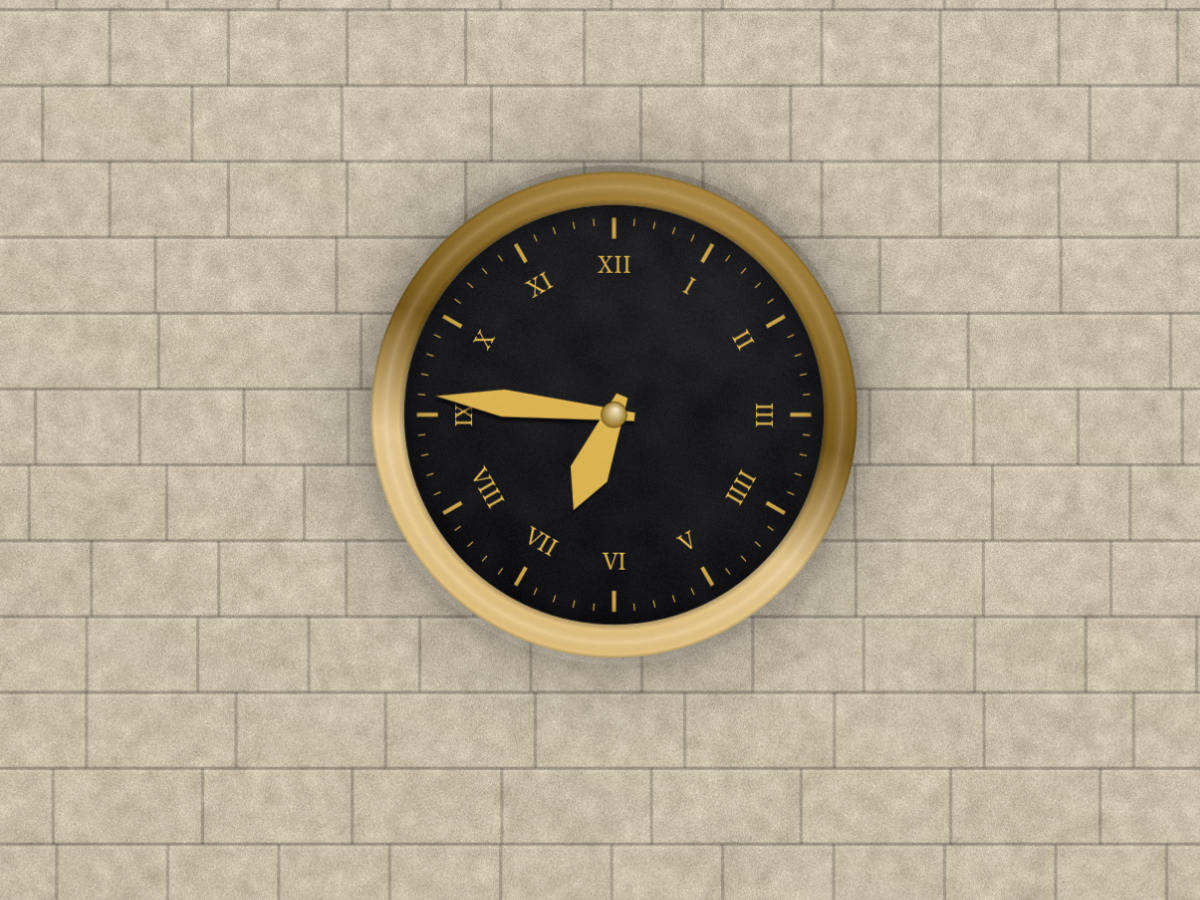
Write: {"hour": 6, "minute": 46}
